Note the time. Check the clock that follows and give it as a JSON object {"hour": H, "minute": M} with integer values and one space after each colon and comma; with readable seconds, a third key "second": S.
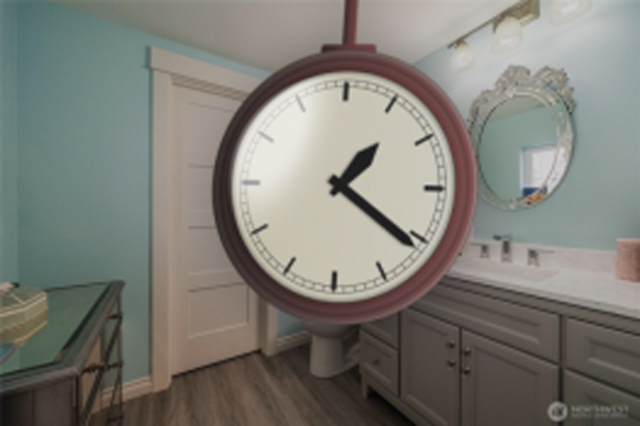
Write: {"hour": 1, "minute": 21}
